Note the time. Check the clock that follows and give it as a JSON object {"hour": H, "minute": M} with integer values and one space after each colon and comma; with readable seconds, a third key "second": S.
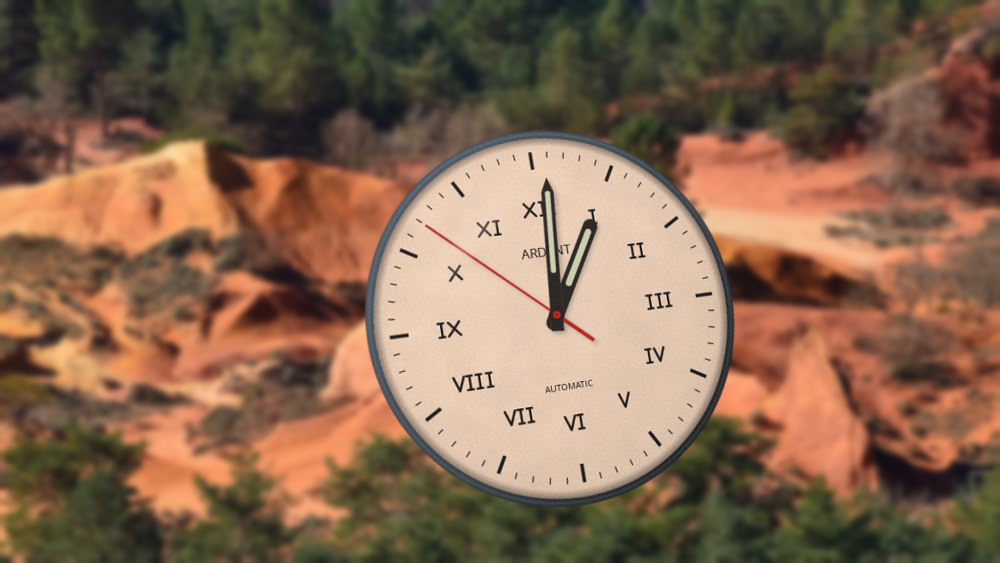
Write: {"hour": 1, "minute": 0, "second": 52}
